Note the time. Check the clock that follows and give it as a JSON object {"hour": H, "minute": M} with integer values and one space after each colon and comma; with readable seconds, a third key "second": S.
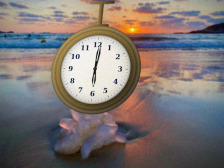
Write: {"hour": 6, "minute": 1}
